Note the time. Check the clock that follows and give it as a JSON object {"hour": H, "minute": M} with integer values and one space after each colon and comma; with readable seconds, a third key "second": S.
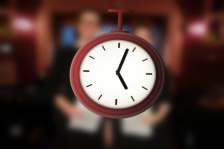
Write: {"hour": 5, "minute": 3}
